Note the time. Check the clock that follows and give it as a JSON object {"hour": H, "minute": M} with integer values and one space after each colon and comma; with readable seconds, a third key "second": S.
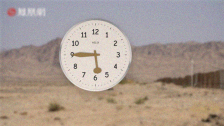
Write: {"hour": 5, "minute": 45}
